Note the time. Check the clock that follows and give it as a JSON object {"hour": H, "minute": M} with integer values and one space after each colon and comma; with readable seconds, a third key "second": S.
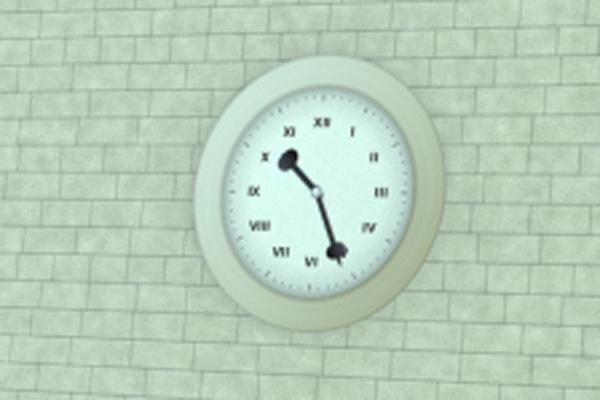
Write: {"hour": 10, "minute": 26}
